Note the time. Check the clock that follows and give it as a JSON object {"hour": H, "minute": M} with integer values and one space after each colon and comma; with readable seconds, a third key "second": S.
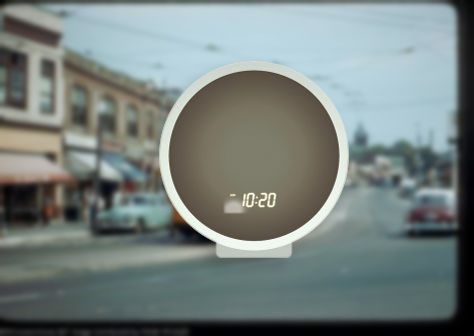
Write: {"hour": 10, "minute": 20}
